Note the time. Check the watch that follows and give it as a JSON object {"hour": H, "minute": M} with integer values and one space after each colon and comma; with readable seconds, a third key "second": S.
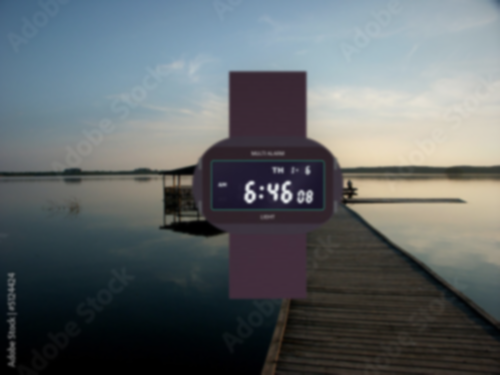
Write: {"hour": 6, "minute": 46, "second": 8}
